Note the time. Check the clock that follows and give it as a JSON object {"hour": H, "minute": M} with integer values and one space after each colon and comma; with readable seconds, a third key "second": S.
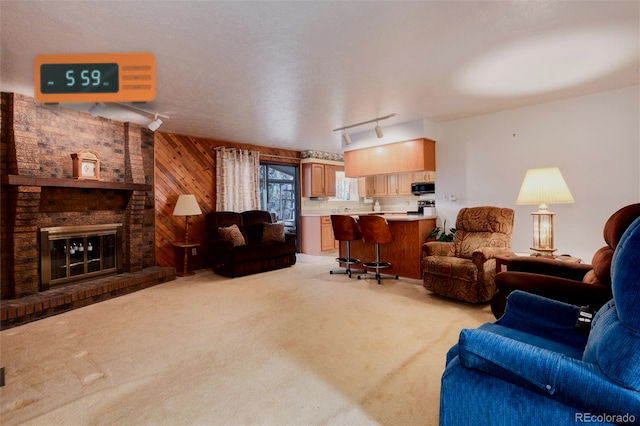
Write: {"hour": 5, "minute": 59}
